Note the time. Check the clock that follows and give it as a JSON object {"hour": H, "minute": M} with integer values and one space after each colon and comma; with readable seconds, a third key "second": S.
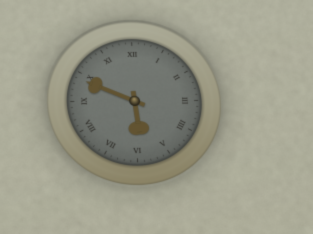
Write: {"hour": 5, "minute": 49}
